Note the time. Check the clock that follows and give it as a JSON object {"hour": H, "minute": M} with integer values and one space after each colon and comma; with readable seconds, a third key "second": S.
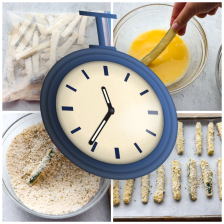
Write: {"hour": 11, "minute": 36}
